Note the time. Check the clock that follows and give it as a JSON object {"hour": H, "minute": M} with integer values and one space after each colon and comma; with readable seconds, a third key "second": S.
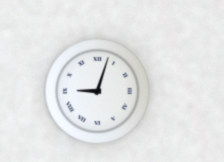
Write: {"hour": 9, "minute": 3}
